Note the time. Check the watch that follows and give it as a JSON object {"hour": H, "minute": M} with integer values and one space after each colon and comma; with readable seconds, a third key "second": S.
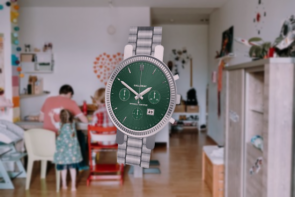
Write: {"hour": 1, "minute": 50}
